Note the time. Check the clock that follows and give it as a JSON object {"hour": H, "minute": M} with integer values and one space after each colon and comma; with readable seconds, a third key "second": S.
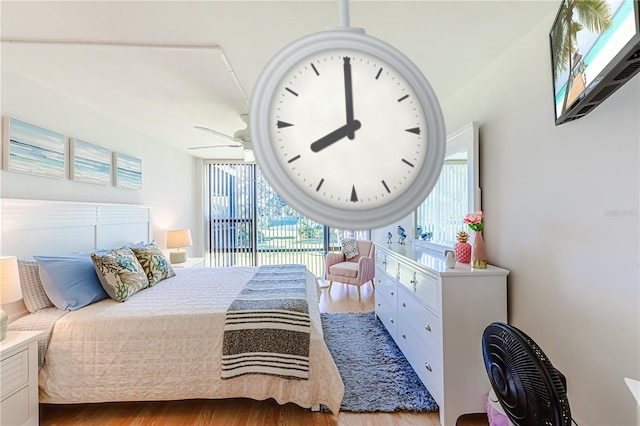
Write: {"hour": 8, "minute": 0}
